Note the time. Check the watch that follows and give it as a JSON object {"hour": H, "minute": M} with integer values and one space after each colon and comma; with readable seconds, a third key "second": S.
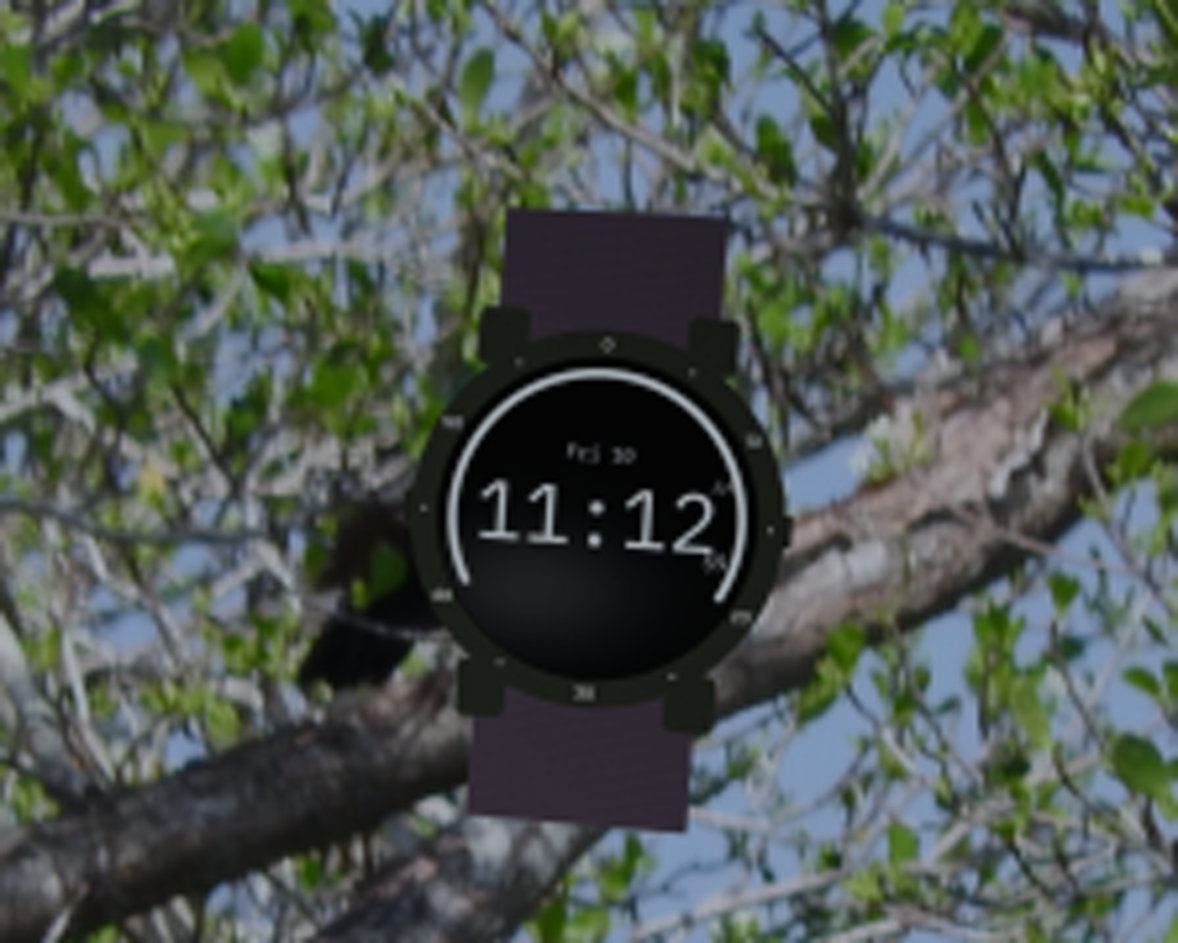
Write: {"hour": 11, "minute": 12}
